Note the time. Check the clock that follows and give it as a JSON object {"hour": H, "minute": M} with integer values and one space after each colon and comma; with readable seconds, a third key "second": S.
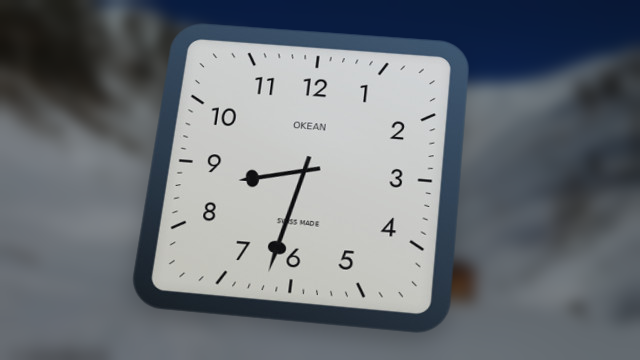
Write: {"hour": 8, "minute": 32}
